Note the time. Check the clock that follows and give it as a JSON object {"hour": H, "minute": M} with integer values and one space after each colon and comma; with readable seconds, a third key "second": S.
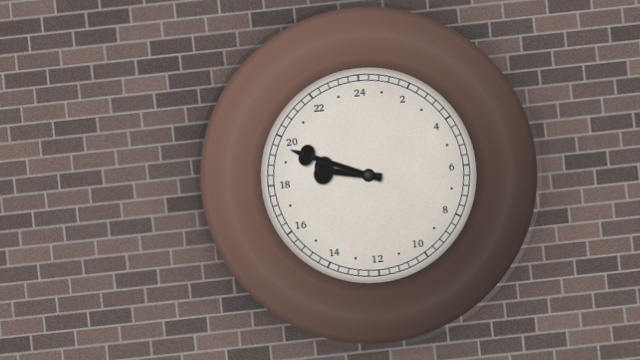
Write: {"hour": 18, "minute": 49}
